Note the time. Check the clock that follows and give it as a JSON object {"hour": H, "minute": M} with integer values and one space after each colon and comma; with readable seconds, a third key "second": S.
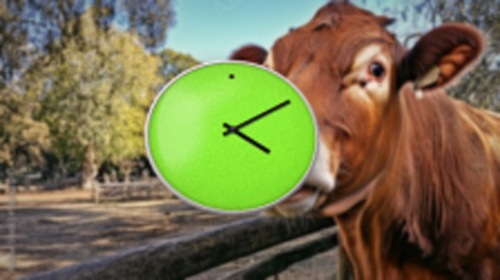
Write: {"hour": 4, "minute": 10}
